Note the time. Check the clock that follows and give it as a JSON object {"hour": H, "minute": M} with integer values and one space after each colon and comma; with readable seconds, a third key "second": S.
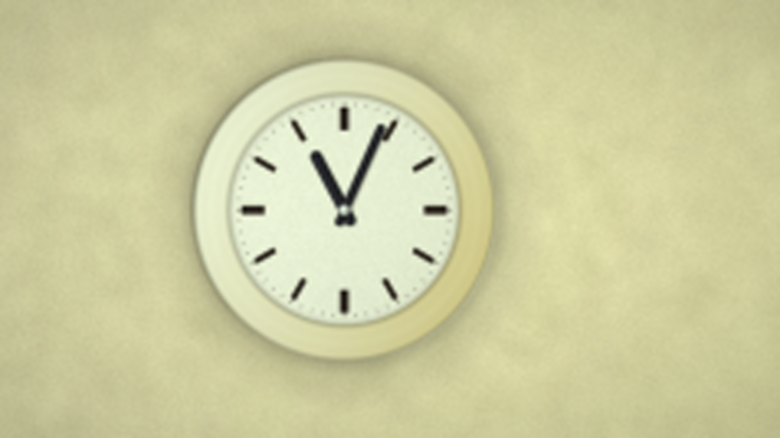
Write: {"hour": 11, "minute": 4}
